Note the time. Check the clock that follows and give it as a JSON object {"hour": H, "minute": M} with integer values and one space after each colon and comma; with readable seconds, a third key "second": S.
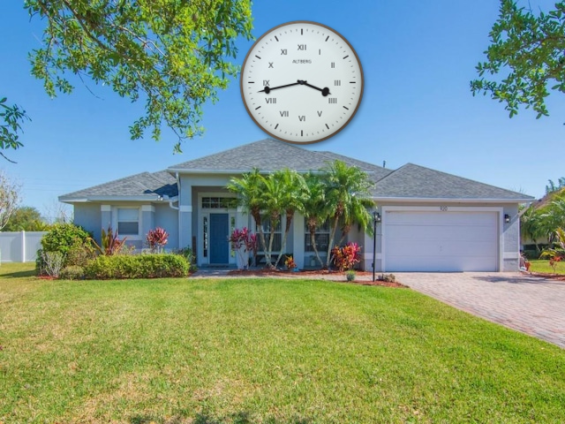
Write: {"hour": 3, "minute": 43}
